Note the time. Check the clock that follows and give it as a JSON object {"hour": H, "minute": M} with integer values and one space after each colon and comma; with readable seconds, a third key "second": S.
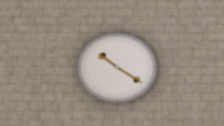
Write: {"hour": 10, "minute": 21}
